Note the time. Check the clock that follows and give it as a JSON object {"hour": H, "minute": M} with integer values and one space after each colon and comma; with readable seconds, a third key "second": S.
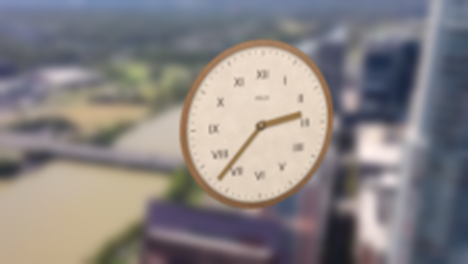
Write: {"hour": 2, "minute": 37}
